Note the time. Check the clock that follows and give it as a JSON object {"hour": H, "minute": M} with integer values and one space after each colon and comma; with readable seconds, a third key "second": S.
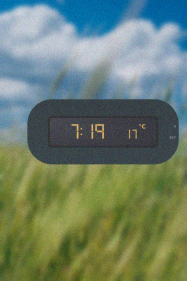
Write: {"hour": 7, "minute": 19}
